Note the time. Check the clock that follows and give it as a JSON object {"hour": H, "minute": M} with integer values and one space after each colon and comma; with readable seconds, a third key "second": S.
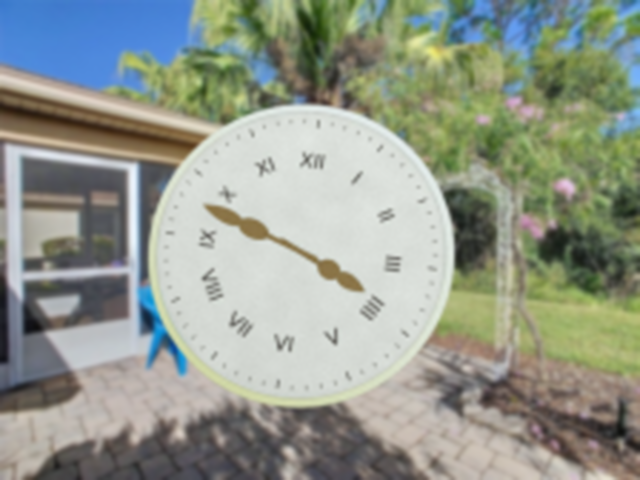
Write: {"hour": 3, "minute": 48}
